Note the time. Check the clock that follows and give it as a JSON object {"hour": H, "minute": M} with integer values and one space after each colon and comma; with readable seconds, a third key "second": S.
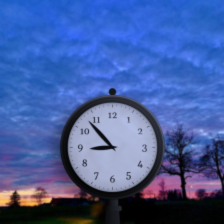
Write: {"hour": 8, "minute": 53}
